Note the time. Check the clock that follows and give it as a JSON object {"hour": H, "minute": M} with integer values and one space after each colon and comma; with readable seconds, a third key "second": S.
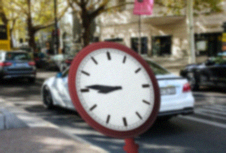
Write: {"hour": 8, "minute": 46}
